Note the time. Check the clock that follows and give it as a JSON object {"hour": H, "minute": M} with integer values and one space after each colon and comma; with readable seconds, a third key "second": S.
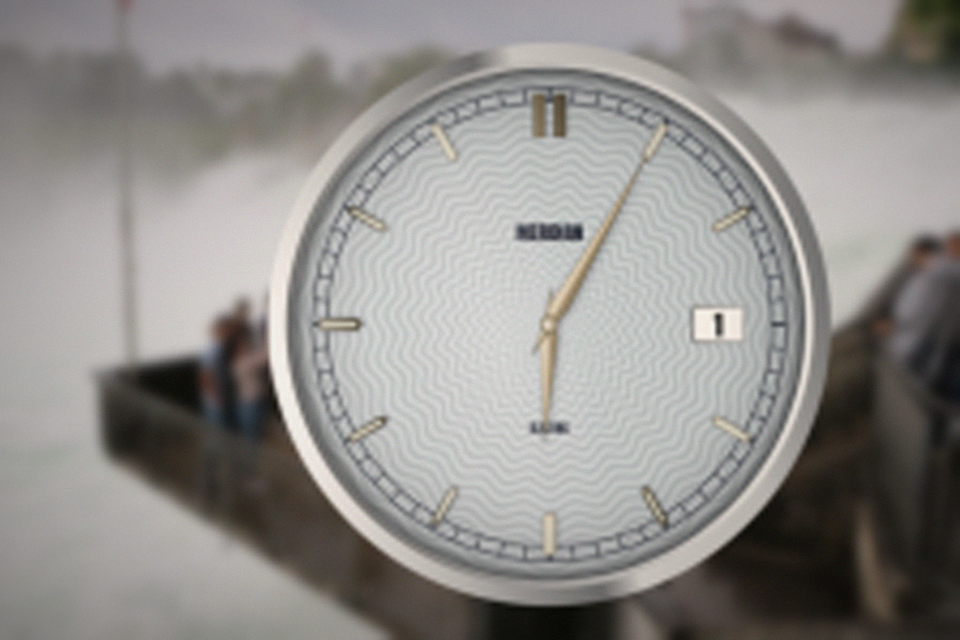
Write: {"hour": 6, "minute": 5}
